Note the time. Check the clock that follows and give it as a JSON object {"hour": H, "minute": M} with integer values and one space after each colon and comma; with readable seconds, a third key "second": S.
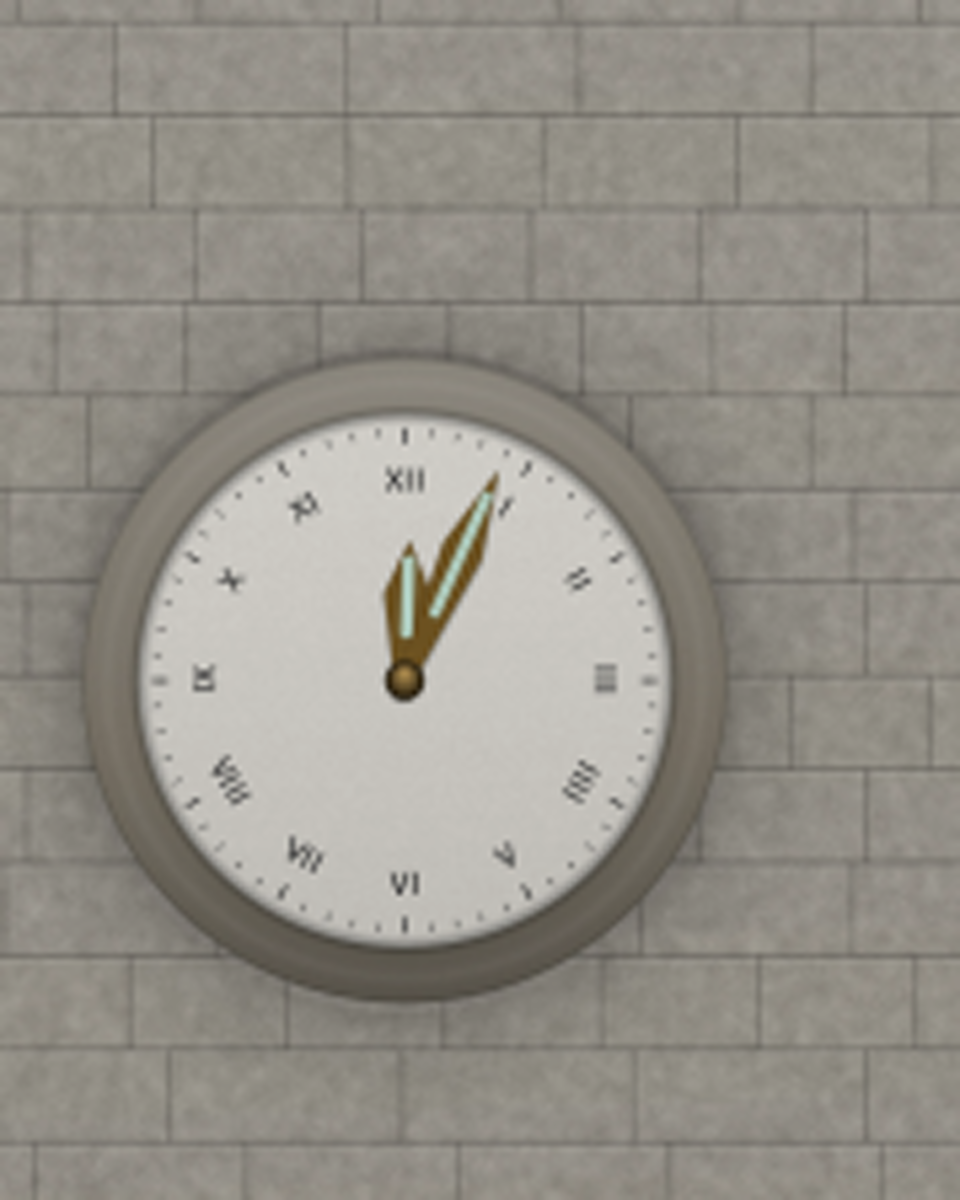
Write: {"hour": 12, "minute": 4}
